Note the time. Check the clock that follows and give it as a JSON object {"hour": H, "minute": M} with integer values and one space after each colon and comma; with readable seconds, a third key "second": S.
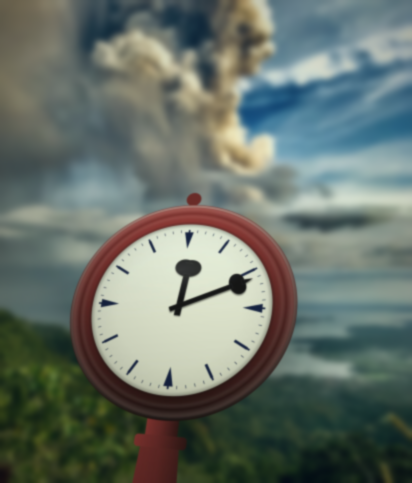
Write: {"hour": 12, "minute": 11}
